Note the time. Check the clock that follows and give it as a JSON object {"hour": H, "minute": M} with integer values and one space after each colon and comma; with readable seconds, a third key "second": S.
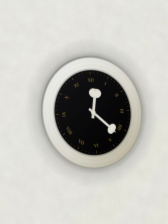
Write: {"hour": 12, "minute": 22}
